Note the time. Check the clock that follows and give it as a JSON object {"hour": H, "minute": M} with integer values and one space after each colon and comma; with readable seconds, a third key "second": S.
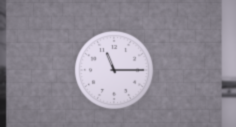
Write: {"hour": 11, "minute": 15}
